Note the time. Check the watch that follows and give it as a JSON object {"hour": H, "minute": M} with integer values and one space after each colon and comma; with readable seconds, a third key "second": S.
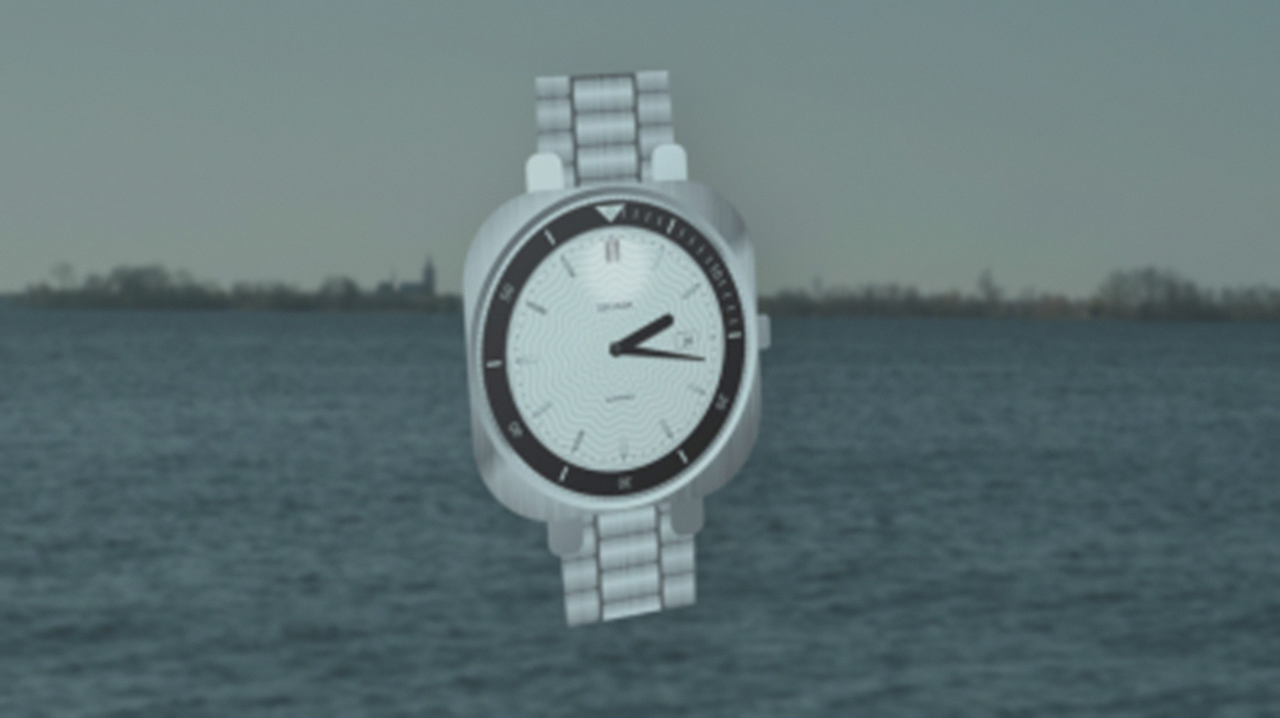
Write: {"hour": 2, "minute": 17}
